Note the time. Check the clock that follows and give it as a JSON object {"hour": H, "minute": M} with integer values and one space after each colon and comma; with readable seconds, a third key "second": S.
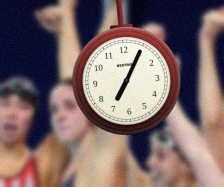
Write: {"hour": 7, "minute": 5}
